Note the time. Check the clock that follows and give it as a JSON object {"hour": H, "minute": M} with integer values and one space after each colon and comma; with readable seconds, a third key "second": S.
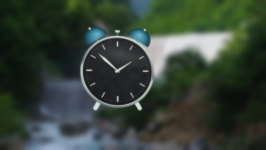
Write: {"hour": 1, "minute": 52}
